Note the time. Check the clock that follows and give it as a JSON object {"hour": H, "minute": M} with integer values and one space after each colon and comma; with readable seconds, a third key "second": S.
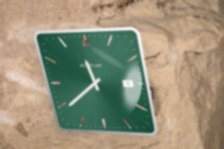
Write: {"hour": 11, "minute": 39}
